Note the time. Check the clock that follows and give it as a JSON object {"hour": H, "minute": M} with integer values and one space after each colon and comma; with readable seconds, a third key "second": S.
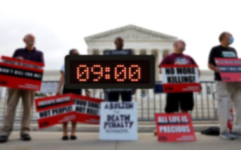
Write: {"hour": 9, "minute": 0}
